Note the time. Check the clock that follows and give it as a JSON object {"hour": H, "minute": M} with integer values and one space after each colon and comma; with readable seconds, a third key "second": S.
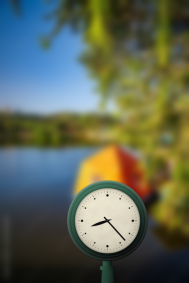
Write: {"hour": 8, "minute": 23}
